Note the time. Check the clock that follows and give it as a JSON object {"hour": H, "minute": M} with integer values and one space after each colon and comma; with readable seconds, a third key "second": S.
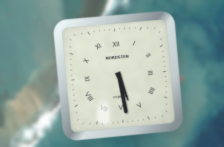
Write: {"hour": 5, "minute": 29}
